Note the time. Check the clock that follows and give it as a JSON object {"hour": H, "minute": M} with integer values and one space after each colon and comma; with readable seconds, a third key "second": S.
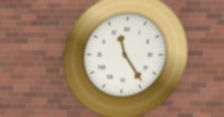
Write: {"hour": 11, "minute": 24}
